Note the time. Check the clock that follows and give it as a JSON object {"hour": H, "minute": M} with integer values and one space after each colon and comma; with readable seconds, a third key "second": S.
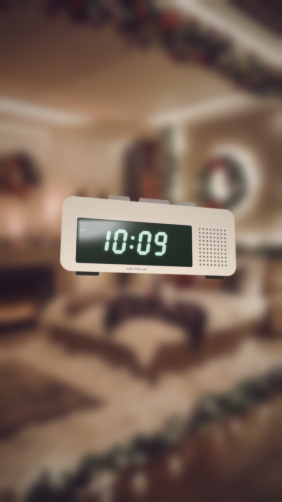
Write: {"hour": 10, "minute": 9}
